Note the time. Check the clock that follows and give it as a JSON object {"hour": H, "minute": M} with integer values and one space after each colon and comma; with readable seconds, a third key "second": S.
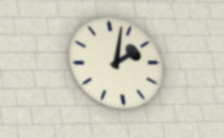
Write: {"hour": 2, "minute": 3}
